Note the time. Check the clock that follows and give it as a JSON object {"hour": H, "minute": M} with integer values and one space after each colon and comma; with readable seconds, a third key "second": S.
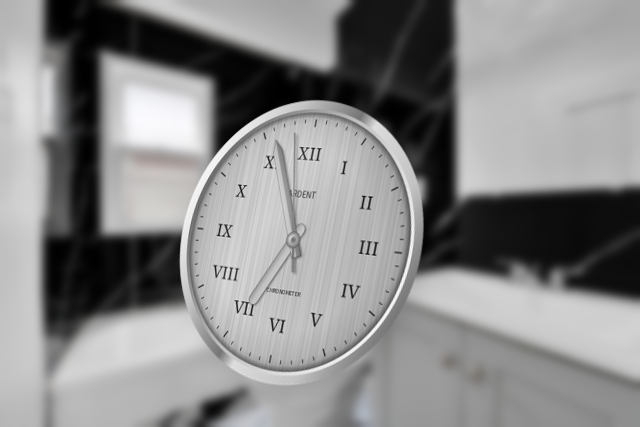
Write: {"hour": 6, "minute": 55, "second": 58}
